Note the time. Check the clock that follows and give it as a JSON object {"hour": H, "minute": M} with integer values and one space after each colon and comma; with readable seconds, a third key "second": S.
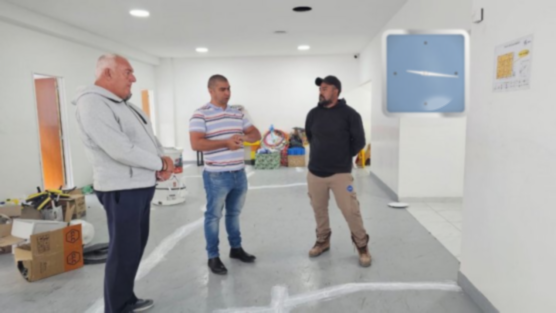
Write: {"hour": 9, "minute": 16}
